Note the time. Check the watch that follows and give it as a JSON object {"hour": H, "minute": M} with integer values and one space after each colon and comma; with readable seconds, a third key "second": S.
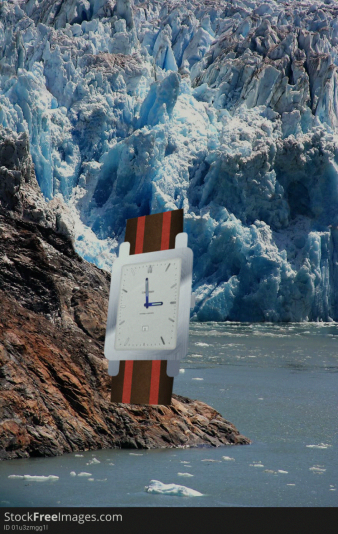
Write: {"hour": 2, "minute": 59}
